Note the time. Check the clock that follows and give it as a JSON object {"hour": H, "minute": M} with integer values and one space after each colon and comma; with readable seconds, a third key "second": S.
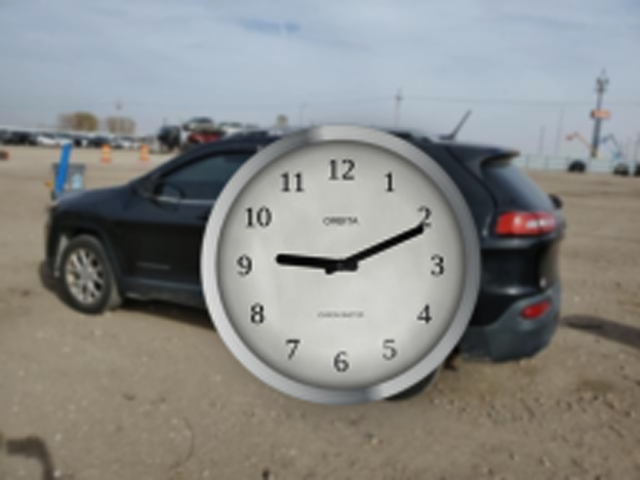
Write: {"hour": 9, "minute": 11}
